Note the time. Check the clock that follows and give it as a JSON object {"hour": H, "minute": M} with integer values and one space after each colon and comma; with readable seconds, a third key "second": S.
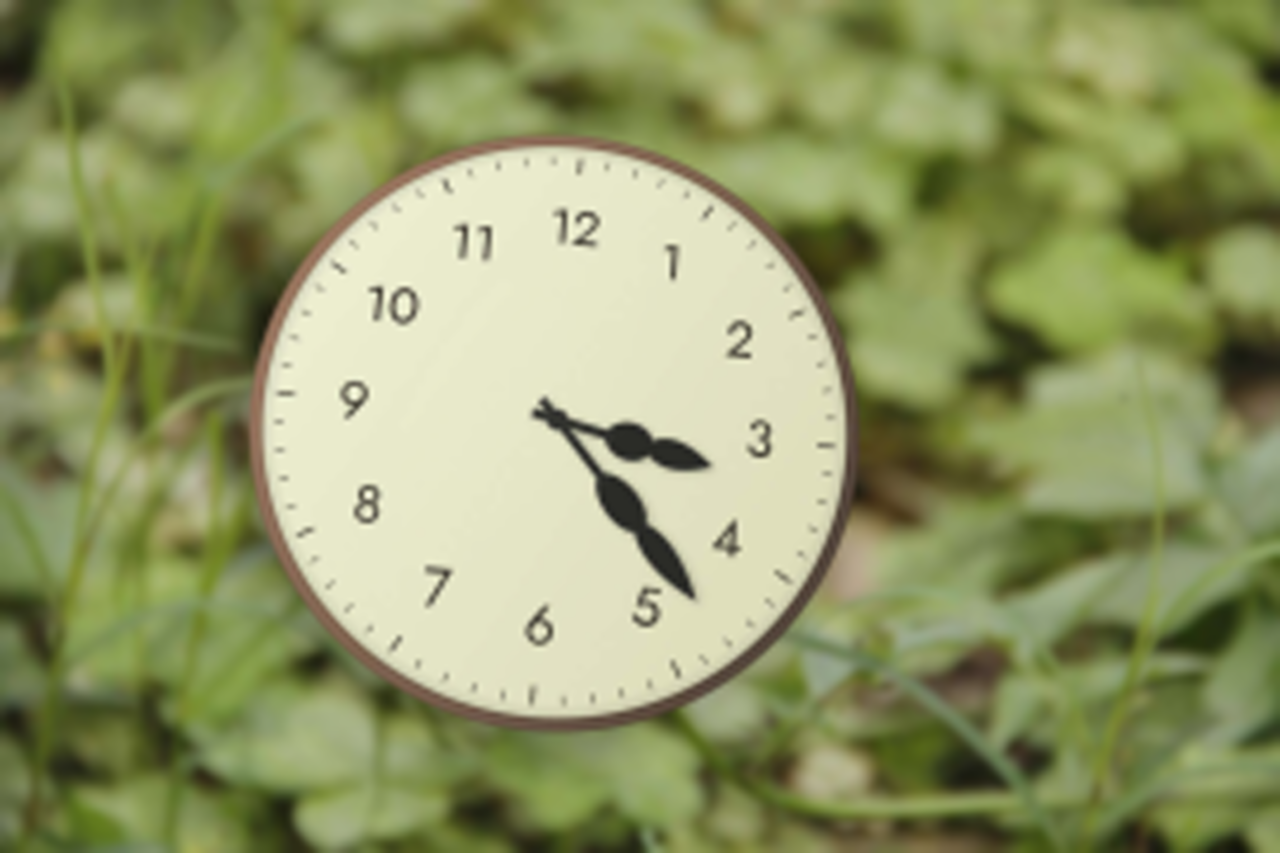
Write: {"hour": 3, "minute": 23}
